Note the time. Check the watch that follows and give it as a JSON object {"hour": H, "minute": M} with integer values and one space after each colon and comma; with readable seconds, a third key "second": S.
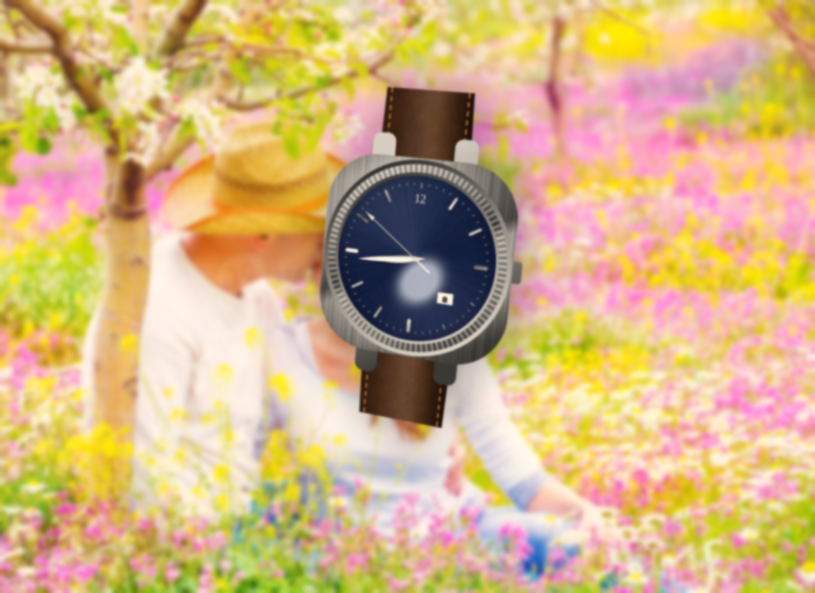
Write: {"hour": 8, "minute": 43, "second": 51}
